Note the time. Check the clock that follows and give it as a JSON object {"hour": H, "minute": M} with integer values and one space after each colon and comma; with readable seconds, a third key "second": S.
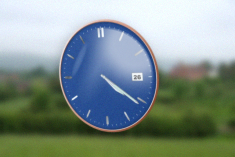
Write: {"hour": 4, "minute": 21}
